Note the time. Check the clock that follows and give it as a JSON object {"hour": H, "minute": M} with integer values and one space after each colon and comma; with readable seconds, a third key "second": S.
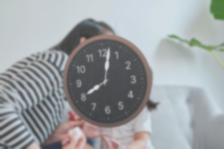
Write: {"hour": 8, "minute": 2}
